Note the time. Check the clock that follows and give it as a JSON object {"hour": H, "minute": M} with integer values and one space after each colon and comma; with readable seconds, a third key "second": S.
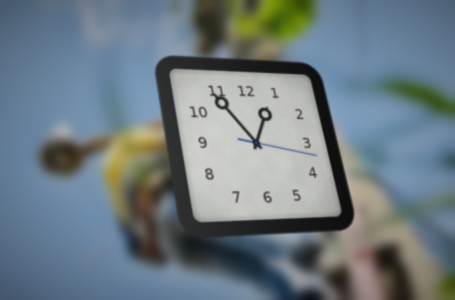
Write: {"hour": 12, "minute": 54, "second": 17}
